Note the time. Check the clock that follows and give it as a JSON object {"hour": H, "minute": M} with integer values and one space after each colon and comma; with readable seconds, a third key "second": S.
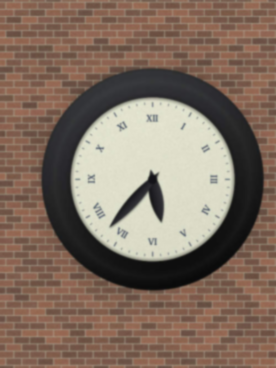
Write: {"hour": 5, "minute": 37}
